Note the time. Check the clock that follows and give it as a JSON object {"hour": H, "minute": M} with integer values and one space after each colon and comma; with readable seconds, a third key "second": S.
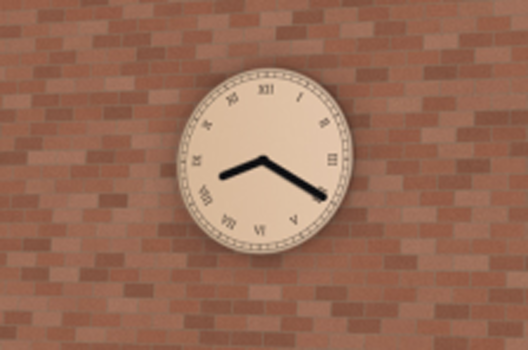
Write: {"hour": 8, "minute": 20}
